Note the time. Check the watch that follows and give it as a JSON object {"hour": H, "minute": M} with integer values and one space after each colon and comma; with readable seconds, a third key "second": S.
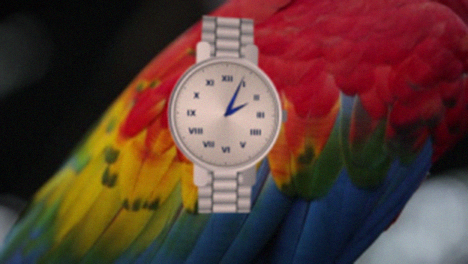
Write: {"hour": 2, "minute": 4}
